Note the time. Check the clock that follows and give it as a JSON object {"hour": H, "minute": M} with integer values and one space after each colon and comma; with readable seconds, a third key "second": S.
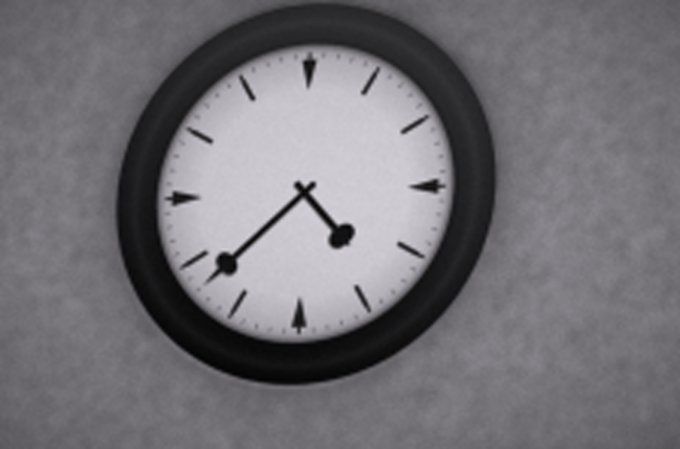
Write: {"hour": 4, "minute": 38}
